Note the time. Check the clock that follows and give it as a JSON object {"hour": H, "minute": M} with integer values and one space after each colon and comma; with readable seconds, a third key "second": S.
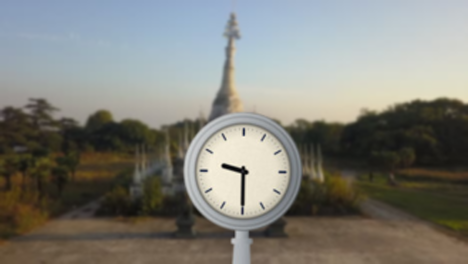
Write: {"hour": 9, "minute": 30}
